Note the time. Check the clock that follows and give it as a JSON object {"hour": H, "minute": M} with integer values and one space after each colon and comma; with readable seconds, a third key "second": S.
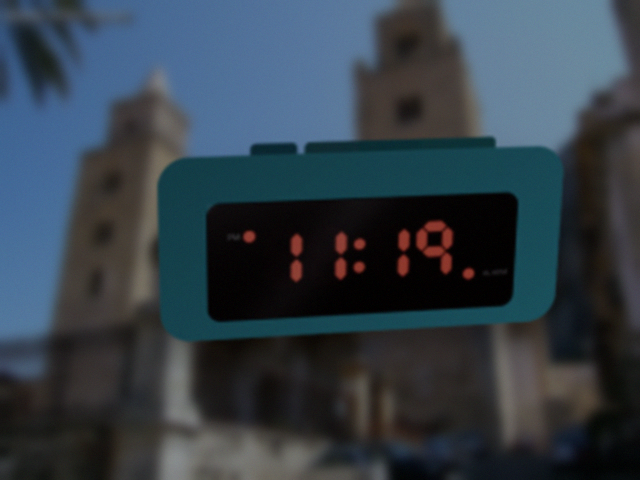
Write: {"hour": 11, "minute": 19}
